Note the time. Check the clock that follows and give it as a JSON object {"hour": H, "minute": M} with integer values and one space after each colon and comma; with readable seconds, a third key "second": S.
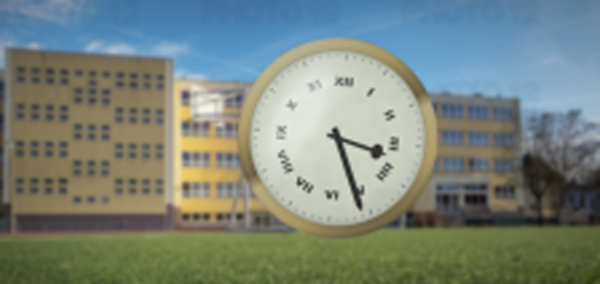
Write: {"hour": 3, "minute": 26}
